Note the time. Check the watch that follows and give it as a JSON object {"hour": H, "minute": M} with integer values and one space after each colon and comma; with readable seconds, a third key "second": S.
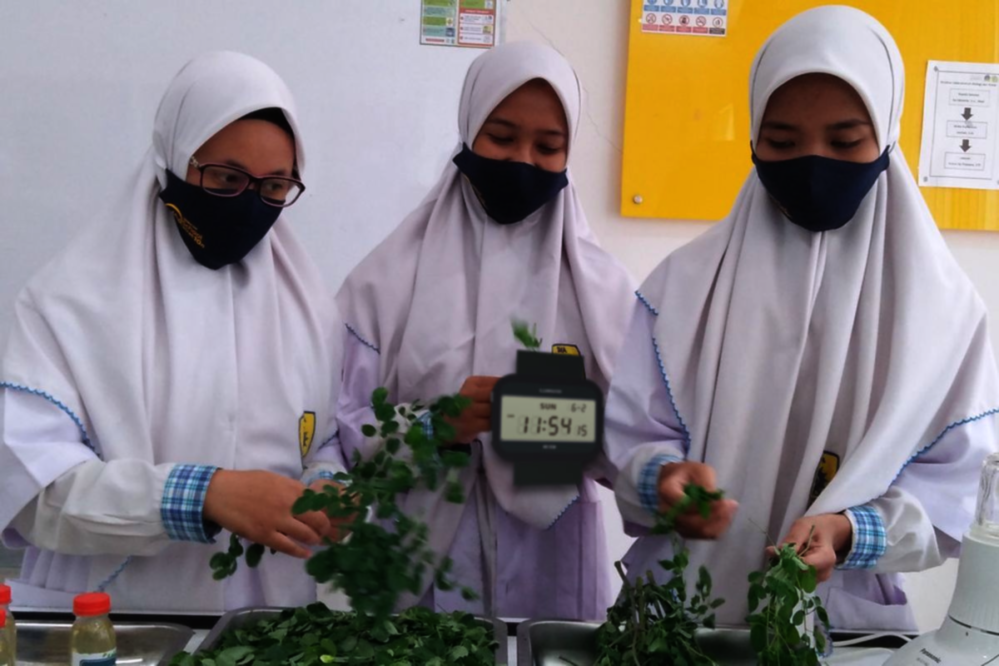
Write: {"hour": 11, "minute": 54}
